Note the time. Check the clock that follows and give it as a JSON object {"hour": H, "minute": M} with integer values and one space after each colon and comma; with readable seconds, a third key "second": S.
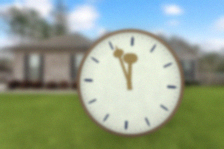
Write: {"hour": 11, "minute": 56}
